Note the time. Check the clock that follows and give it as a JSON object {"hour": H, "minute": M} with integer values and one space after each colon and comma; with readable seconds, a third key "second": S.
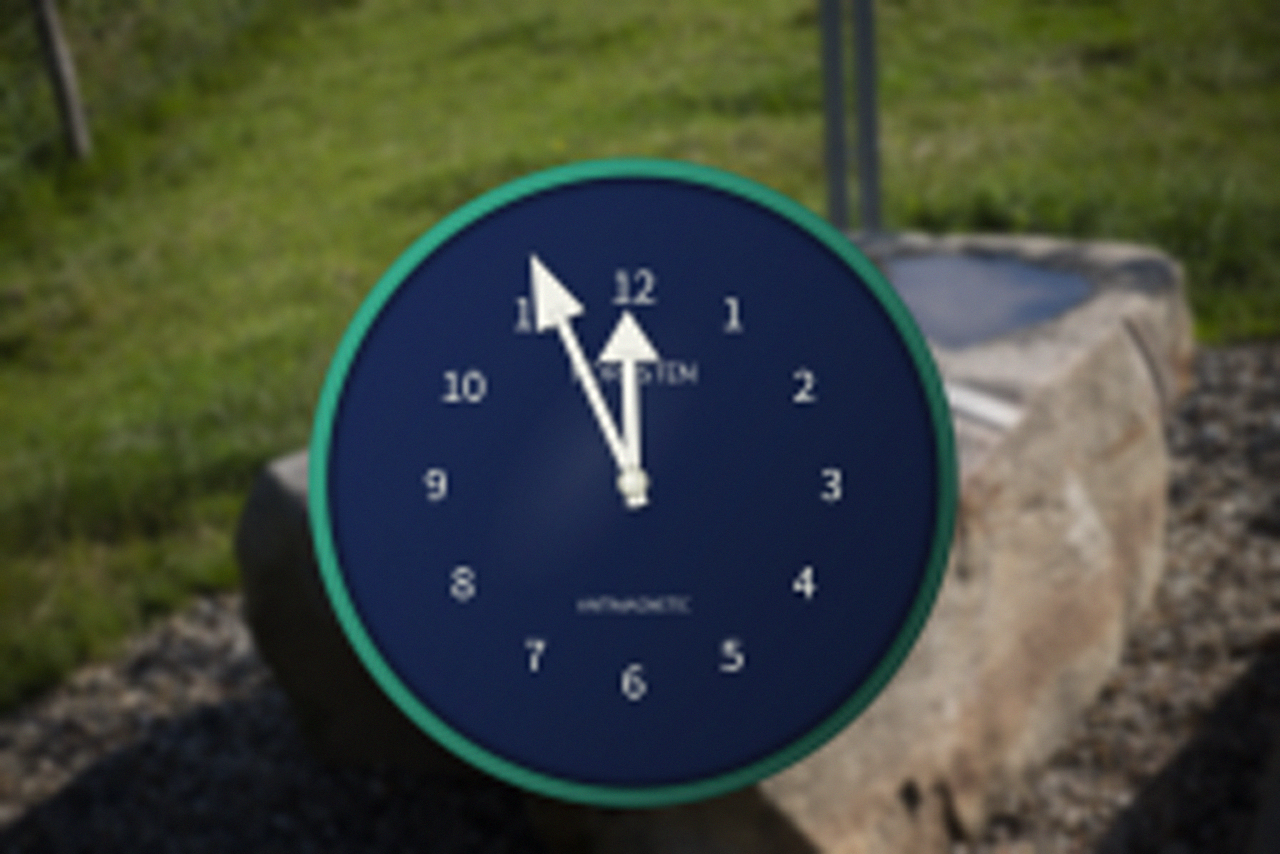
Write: {"hour": 11, "minute": 56}
